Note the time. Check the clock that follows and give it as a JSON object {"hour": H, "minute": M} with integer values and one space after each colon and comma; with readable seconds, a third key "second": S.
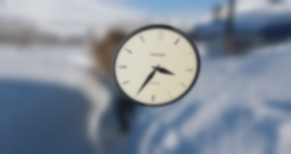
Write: {"hour": 3, "minute": 35}
